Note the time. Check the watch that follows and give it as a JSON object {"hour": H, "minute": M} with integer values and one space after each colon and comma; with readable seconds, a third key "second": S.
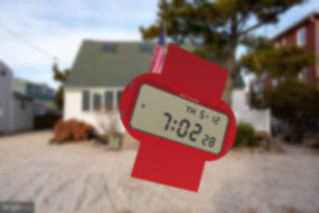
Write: {"hour": 7, "minute": 2, "second": 28}
